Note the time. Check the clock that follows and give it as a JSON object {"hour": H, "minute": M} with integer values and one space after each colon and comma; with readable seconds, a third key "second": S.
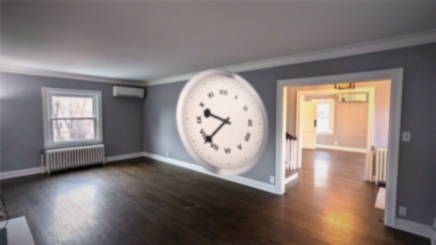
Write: {"hour": 9, "minute": 38}
